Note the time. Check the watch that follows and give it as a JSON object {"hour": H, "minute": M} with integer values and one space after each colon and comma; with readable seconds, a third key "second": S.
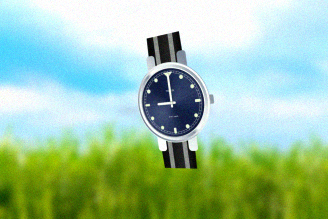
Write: {"hour": 9, "minute": 0}
